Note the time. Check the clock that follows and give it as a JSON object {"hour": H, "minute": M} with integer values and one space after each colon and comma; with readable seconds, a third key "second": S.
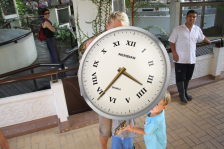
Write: {"hour": 3, "minute": 34}
